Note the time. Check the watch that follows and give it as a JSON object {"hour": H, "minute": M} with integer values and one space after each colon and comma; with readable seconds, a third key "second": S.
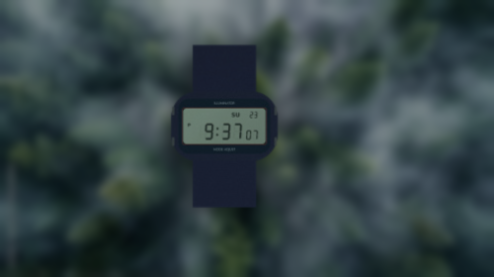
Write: {"hour": 9, "minute": 37, "second": 7}
